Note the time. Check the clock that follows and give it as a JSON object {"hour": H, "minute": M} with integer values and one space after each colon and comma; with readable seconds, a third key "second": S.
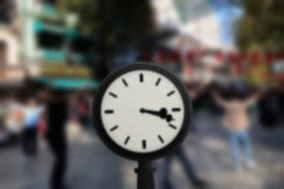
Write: {"hour": 3, "minute": 18}
